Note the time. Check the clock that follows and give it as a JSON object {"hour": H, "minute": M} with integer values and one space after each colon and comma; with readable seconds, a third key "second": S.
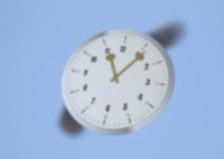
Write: {"hour": 11, "minute": 6}
